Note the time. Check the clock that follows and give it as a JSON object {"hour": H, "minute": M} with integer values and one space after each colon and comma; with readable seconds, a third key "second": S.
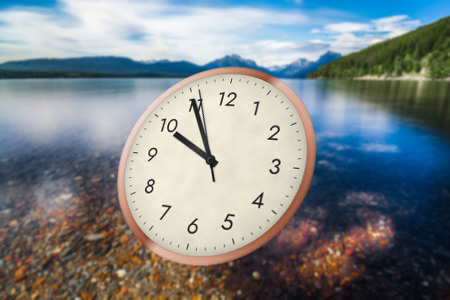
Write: {"hour": 9, "minute": 54, "second": 56}
